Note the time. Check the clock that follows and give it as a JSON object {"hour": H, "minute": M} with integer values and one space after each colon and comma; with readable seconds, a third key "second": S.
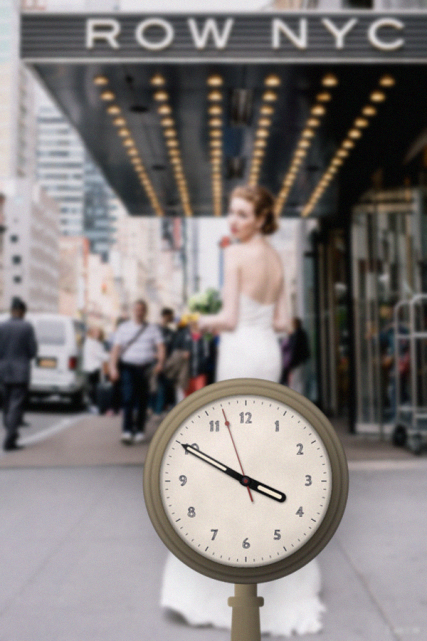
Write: {"hour": 3, "minute": 49, "second": 57}
